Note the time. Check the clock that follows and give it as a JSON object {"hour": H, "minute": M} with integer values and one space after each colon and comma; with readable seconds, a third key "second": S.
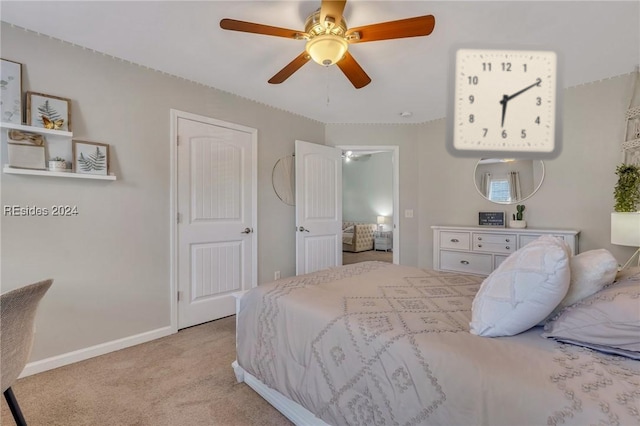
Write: {"hour": 6, "minute": 10}
